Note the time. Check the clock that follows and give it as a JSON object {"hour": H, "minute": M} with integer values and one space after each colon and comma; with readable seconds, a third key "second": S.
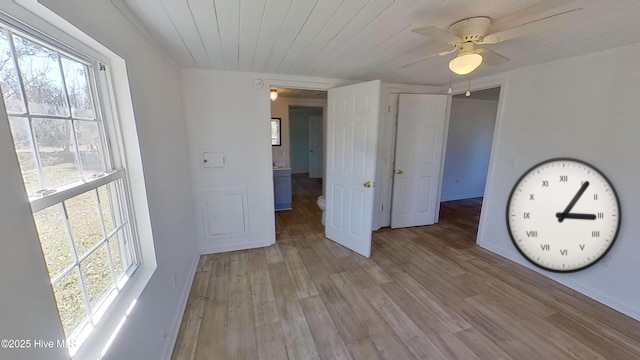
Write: {"hour": 3, "minute": 6}
